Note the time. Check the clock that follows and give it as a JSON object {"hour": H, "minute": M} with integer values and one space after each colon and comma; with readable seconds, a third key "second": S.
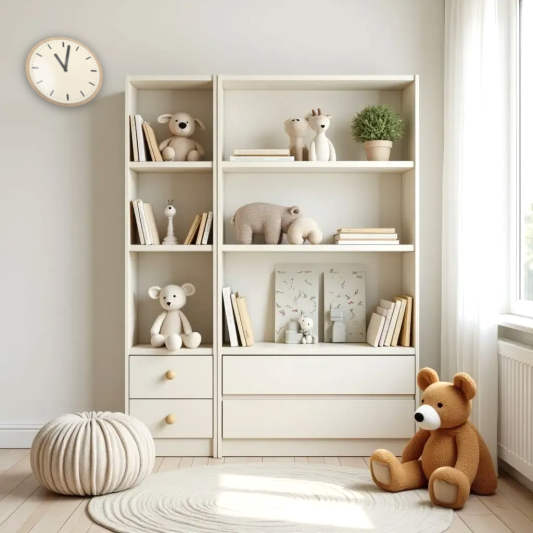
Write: {"hour": 11, "minute": 2}
